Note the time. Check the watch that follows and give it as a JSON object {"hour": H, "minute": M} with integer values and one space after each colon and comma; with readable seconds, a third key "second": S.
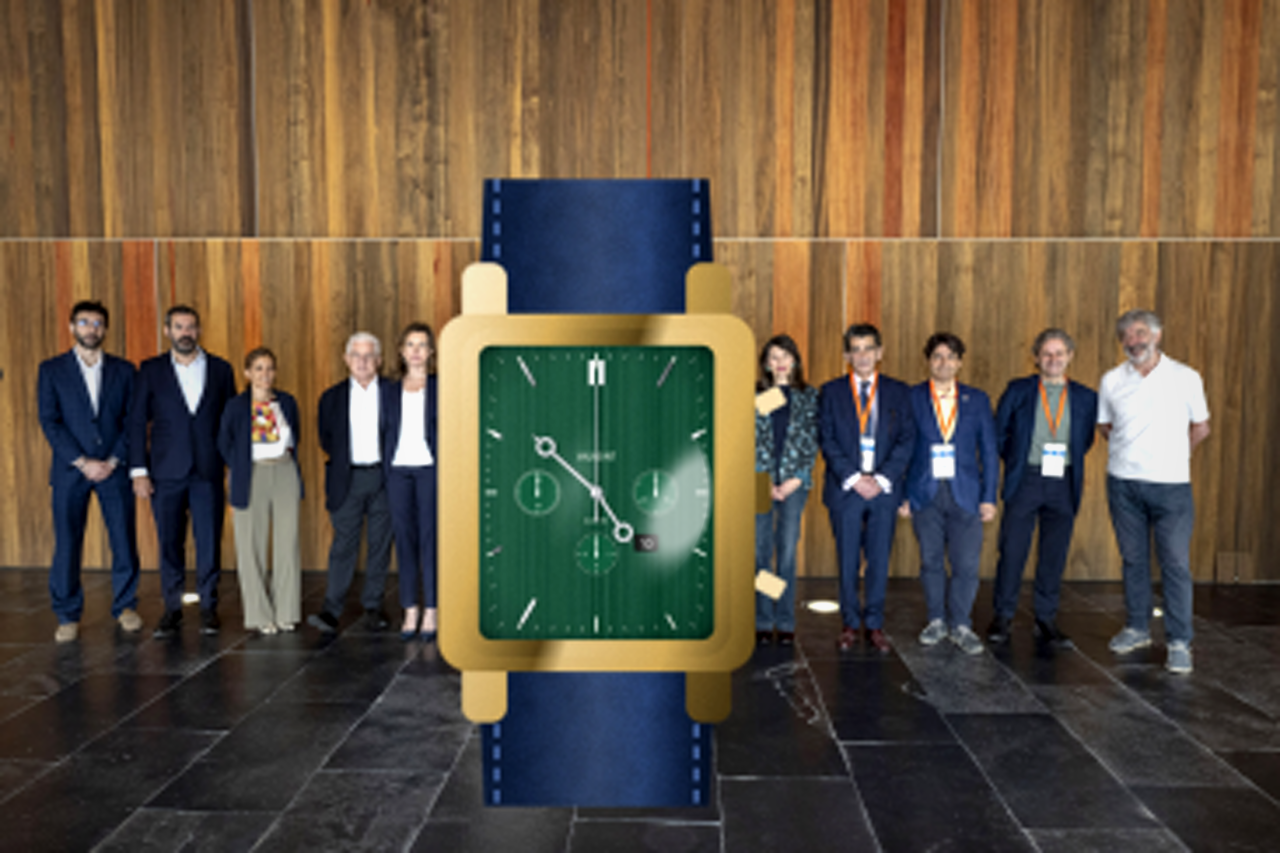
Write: {"hour": 4, "minute": 52}
